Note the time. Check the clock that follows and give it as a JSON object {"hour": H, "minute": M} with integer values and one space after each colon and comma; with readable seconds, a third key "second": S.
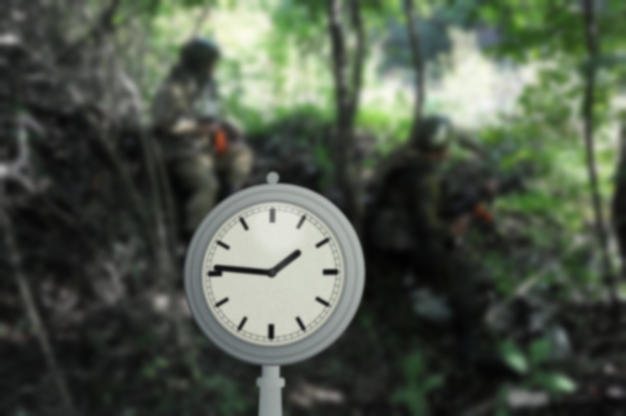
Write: {"hour": 1, "minute": 46}
